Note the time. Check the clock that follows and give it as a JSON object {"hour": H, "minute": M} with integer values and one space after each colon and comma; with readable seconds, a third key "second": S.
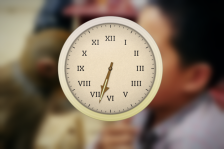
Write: {"hour": 6, "minute": 33}
